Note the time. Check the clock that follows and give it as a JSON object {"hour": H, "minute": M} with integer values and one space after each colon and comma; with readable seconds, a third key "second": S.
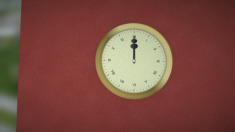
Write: {"hour": 12, "minute": 0}
